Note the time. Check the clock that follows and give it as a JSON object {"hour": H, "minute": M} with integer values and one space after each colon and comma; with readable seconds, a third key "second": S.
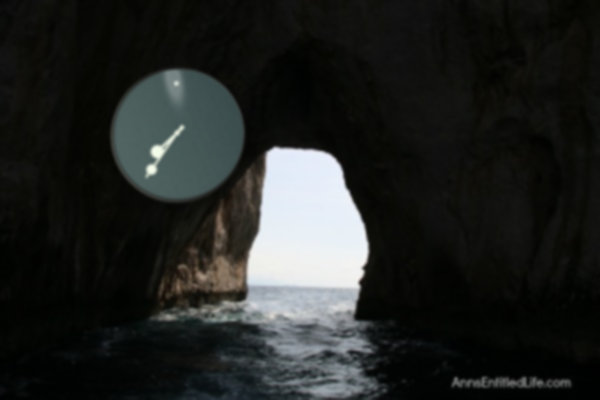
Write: {"hour": 7, "minute": 36}
